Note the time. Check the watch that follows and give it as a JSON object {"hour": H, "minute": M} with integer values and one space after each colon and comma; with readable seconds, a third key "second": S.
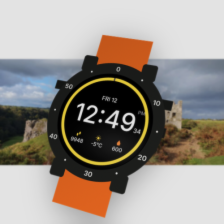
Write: {"hour": 12, "minute": 49}
